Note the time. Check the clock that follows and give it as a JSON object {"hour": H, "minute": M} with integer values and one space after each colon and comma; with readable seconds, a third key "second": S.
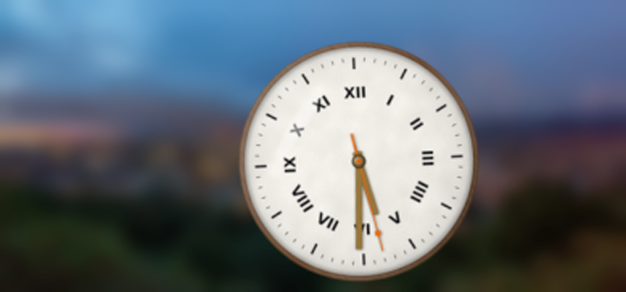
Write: {"hour": 5, "minute": 30, "second": 28}
